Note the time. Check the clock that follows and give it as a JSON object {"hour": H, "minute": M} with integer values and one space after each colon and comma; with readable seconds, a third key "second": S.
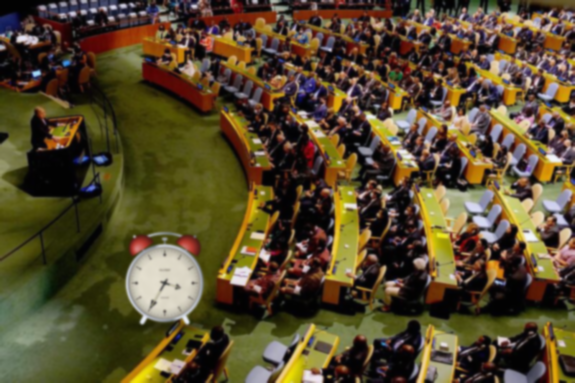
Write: {"hour": 3, "minute": 35}
